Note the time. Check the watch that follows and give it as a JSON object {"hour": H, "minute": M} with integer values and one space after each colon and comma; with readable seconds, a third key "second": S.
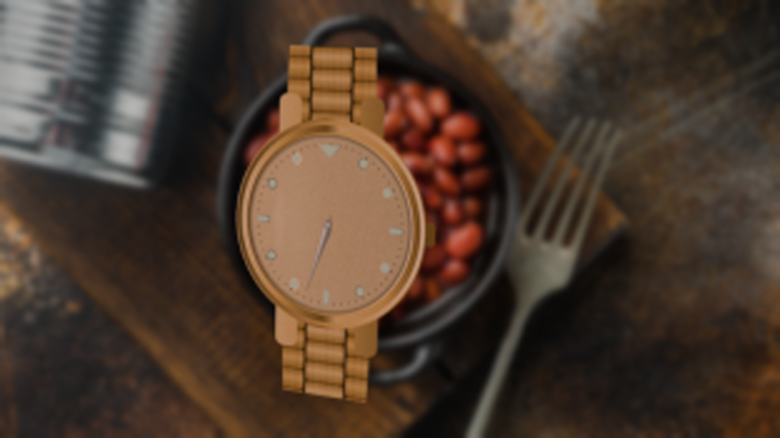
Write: {"hour": 6, "minute": 33}
